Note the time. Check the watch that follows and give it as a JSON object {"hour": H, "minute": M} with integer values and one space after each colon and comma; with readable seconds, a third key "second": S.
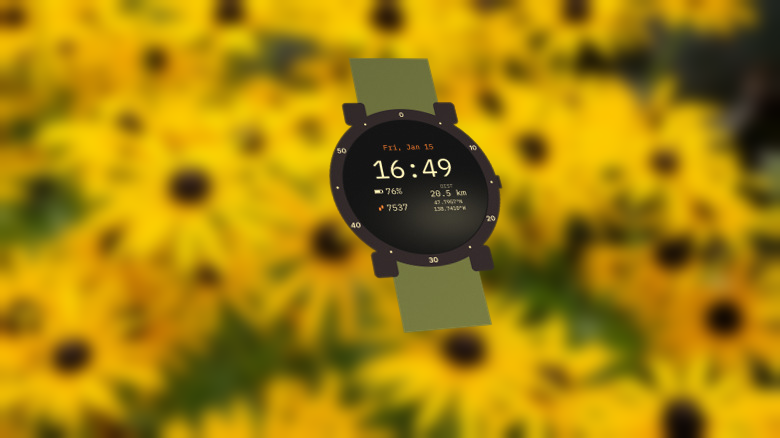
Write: {"hour": 16, "minute": 49}
